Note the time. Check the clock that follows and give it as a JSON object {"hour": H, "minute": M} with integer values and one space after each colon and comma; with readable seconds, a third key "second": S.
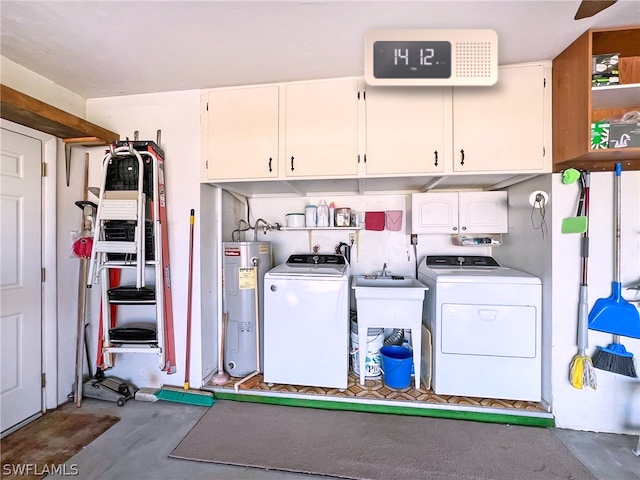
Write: {"hour": 14, "minute": 12}
